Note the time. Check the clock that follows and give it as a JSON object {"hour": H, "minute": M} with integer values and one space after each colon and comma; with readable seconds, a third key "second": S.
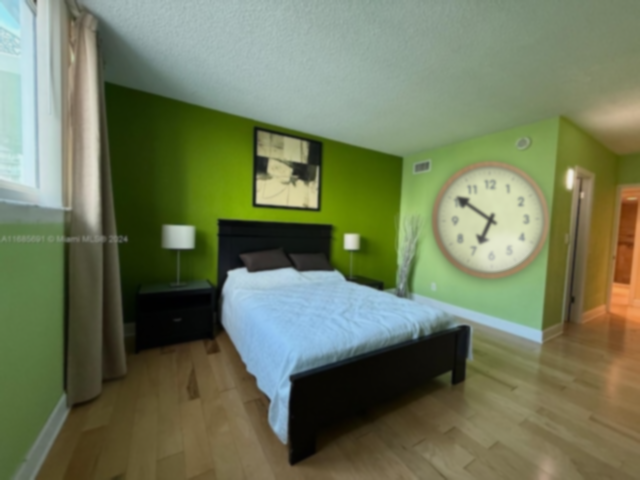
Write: {"hour": 6, "minute": 51}
